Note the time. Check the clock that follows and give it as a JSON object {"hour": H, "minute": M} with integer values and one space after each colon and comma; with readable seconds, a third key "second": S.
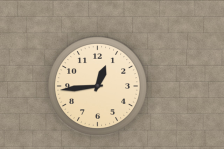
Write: {"hour": 12, "minute": 44}
